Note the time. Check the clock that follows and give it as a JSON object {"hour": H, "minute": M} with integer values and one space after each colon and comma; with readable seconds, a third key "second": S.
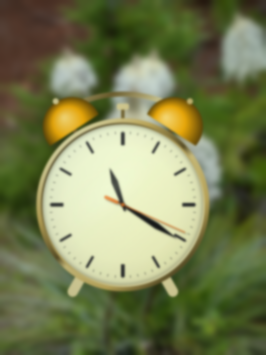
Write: {"hour": 11, "minute": 20, "second": 19}
